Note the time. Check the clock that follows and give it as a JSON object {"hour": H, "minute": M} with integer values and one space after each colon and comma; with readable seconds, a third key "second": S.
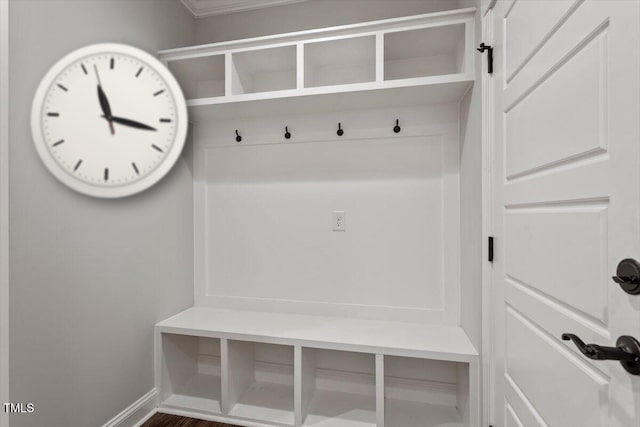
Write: {"hour": 11, "minute": 16, "second": 57}
